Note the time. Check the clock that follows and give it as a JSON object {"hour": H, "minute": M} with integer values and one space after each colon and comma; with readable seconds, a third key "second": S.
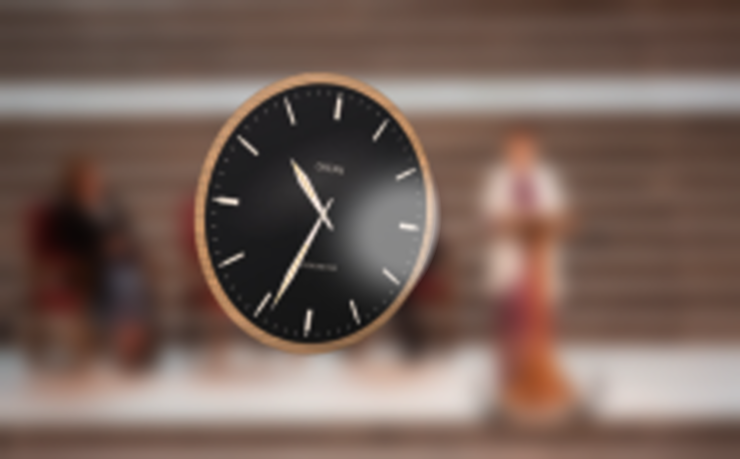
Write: {"hour": 10, "minute": 34}
